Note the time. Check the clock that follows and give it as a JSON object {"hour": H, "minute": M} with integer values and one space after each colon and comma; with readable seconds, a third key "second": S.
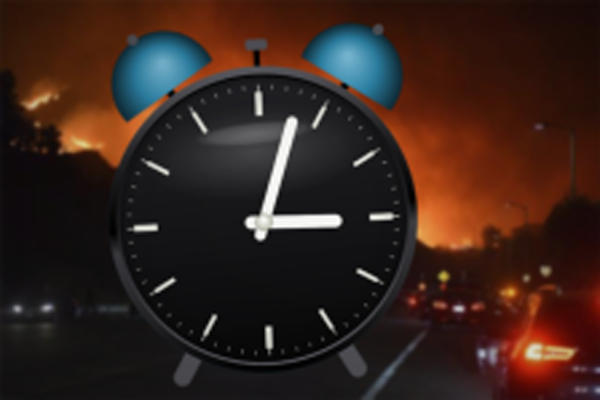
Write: {"hour": 3, "minute": 3}
